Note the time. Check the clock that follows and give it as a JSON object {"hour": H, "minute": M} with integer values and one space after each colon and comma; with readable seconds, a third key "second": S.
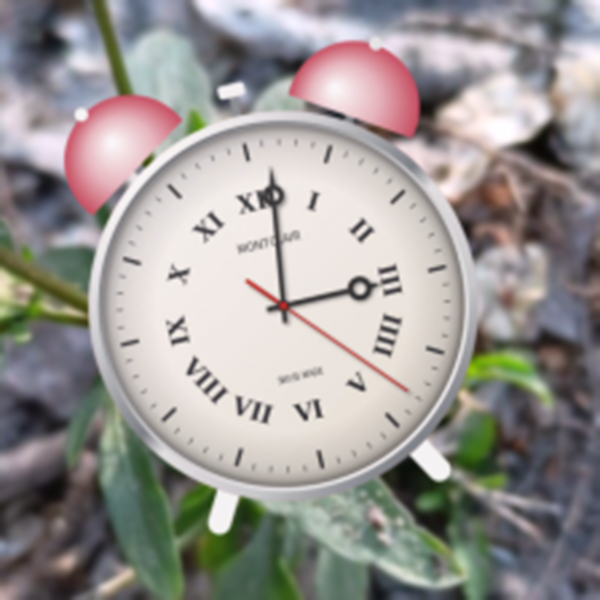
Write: {"hour": 3, "minute": 1, "second": 23}
